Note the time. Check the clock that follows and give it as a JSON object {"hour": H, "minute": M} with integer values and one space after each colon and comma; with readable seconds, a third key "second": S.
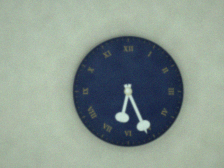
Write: {"hour": 6, "minute": 26}
